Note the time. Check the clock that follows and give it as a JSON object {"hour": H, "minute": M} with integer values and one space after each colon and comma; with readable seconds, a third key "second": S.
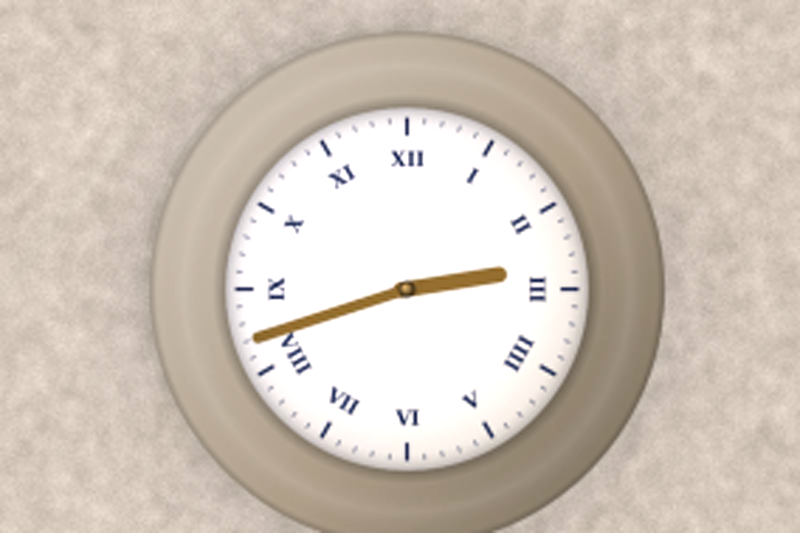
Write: {"hour": 2, "minute": 42}
